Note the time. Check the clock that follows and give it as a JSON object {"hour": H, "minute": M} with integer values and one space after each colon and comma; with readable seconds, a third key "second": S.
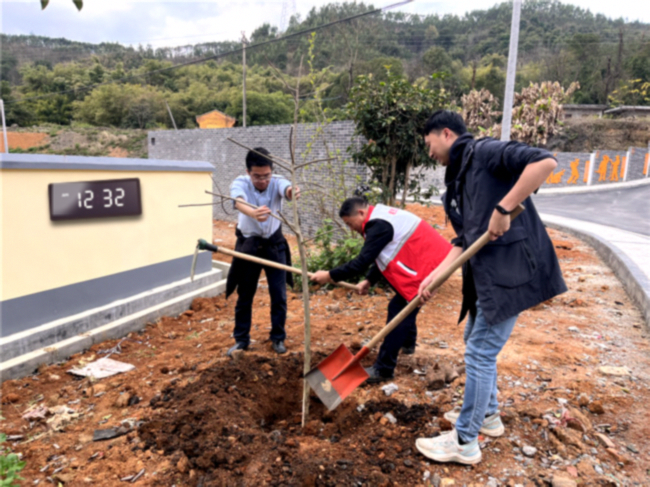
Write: {"hour": 12, "minute": 32}
